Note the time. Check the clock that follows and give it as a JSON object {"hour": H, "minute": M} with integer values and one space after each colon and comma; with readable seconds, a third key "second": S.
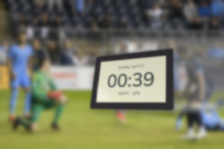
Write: {"hour": 0, "minute": 39}
